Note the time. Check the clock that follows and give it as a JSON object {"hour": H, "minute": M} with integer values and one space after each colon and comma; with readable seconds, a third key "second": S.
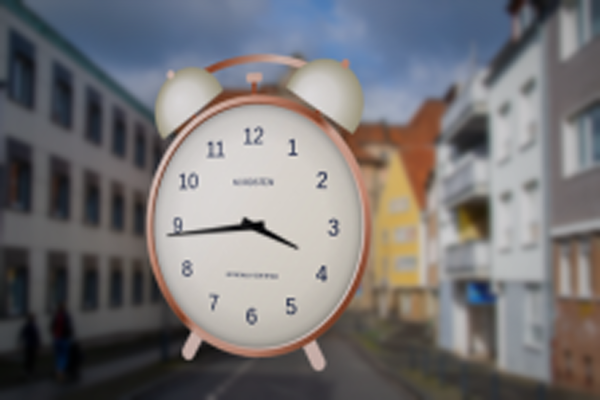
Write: {"hour": 3, "minute": 44}
